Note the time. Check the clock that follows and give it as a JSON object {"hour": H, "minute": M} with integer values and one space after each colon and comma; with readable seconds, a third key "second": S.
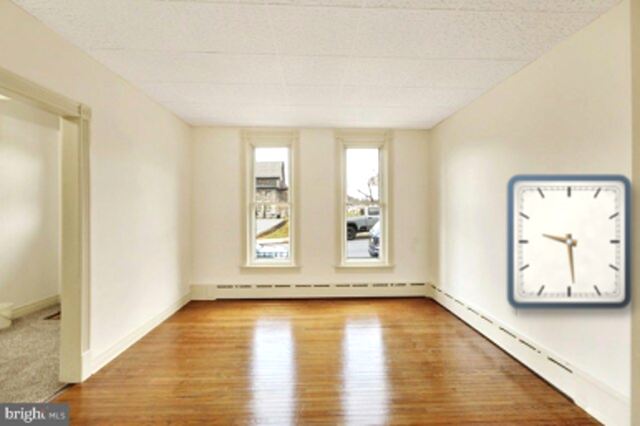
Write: {"hour": 9, "minute": 29}
